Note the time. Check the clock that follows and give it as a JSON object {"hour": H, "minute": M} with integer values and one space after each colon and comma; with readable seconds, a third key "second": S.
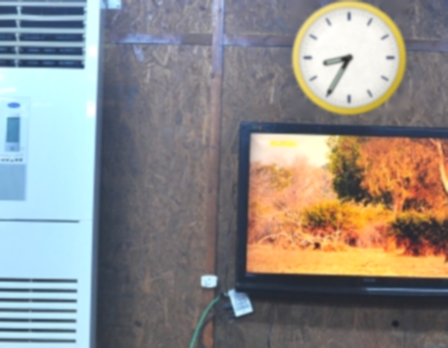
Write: {"hour": 8, "minute": 35}
